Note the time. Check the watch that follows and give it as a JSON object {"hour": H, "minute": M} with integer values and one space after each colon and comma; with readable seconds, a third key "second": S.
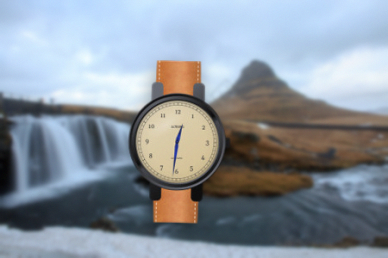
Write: {"hour": 12, "minute": 31}
